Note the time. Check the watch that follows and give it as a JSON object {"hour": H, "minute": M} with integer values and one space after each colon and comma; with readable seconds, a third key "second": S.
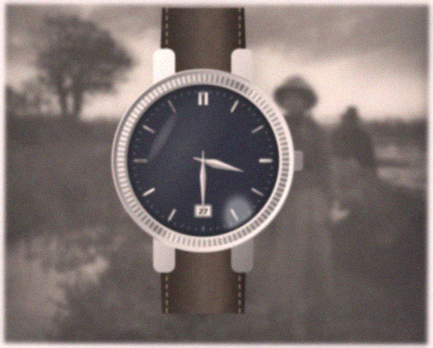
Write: {"hour": 3, "minute": 30}
